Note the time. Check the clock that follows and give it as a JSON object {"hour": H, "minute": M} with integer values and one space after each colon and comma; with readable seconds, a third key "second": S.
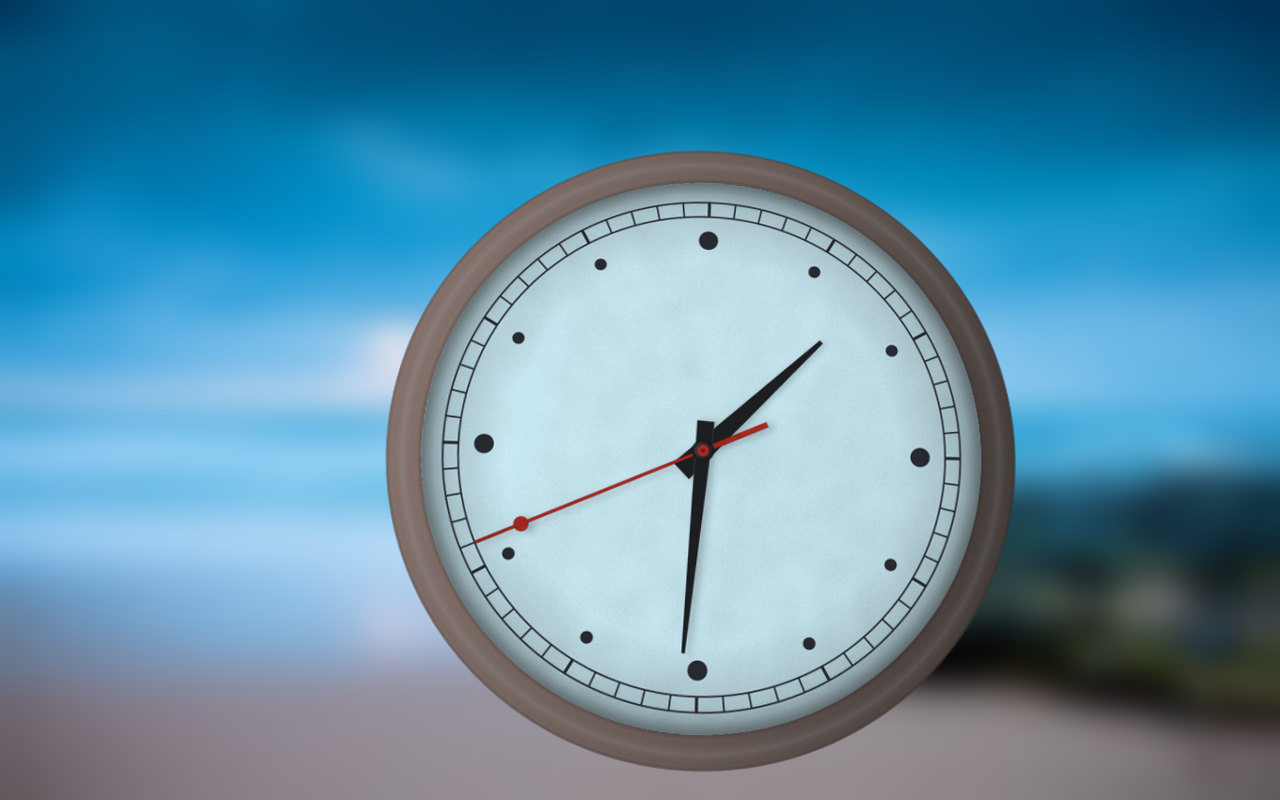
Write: {"hour": 1, "minute": 30, "second": 41}
